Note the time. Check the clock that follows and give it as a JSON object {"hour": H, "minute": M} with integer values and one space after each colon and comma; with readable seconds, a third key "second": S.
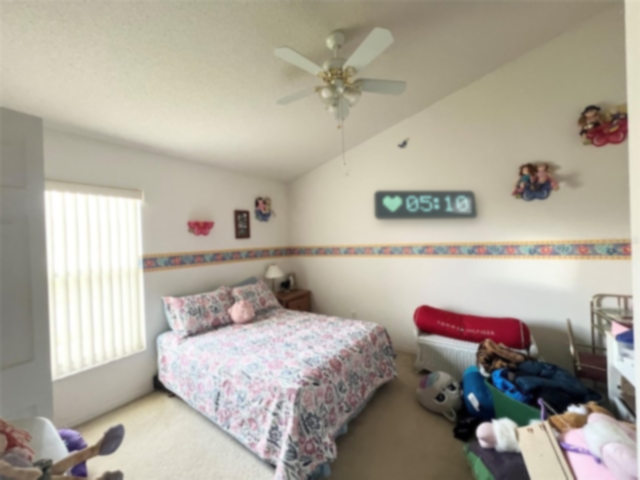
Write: {"hour": 5, "minute": 10}
